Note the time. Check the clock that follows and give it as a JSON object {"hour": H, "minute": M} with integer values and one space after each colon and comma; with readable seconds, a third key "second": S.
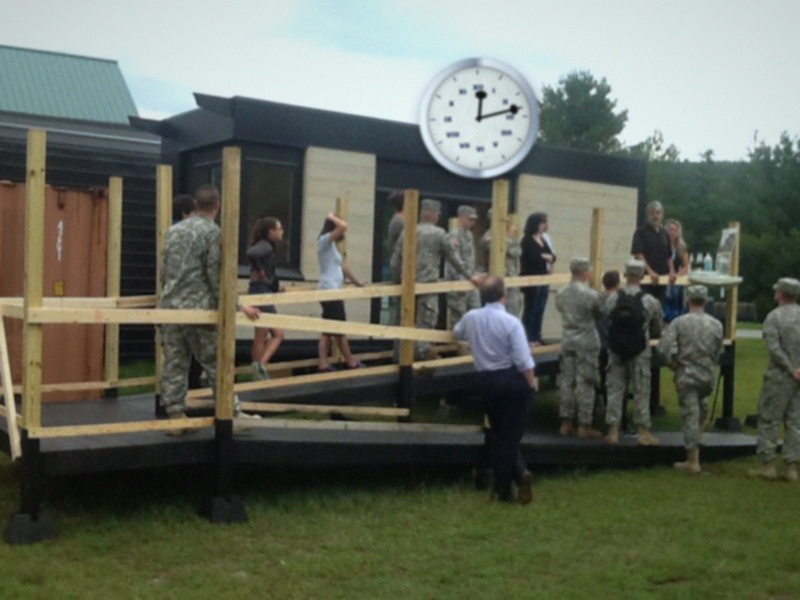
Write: {"hour": 12, "minute": 13}
